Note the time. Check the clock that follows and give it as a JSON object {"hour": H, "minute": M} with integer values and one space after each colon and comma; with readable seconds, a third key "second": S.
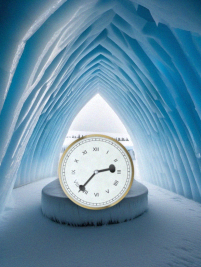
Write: {"hour": 2, "minute": 37}
